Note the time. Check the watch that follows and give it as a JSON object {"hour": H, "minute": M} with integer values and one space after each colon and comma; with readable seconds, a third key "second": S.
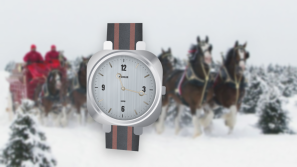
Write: {"hour": 11, "minute": 17}
